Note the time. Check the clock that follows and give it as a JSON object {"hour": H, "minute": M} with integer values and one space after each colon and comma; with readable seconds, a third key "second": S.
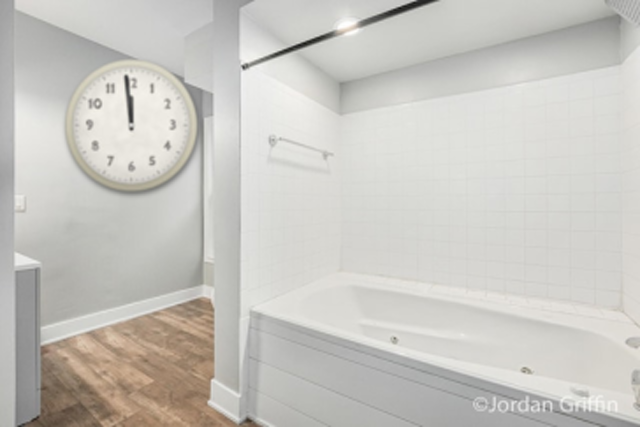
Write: {"hour": 11, "minute": 59}
